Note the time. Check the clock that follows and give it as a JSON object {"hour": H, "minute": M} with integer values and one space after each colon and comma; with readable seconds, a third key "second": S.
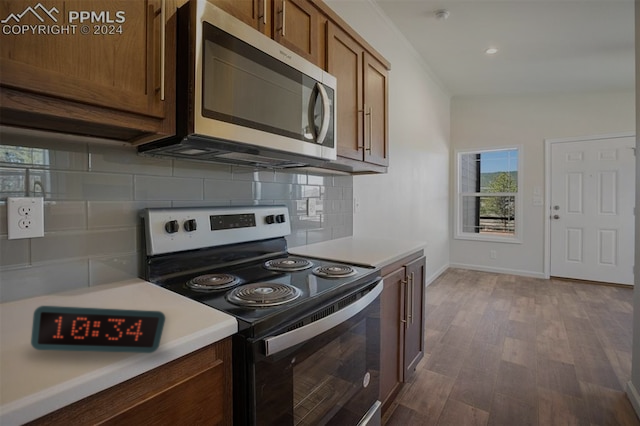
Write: {"hour": 10, "minute": 34}
